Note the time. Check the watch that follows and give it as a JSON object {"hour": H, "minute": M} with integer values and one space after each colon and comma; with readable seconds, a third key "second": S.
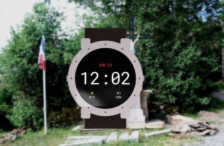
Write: {"hour": 12, "minute": 2}
